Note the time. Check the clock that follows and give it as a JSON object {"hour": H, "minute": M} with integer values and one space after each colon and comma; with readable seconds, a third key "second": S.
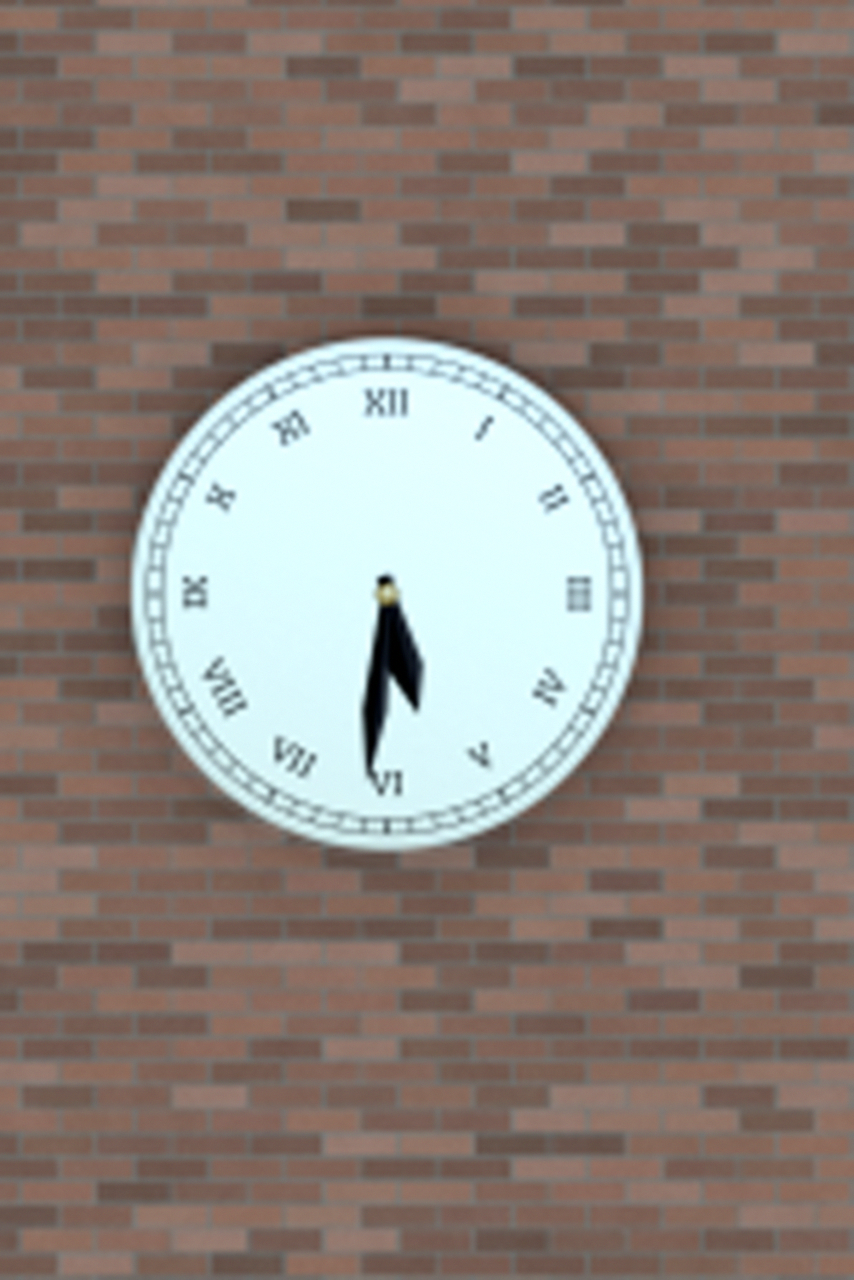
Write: {"hour": 5, "minute": 31}
